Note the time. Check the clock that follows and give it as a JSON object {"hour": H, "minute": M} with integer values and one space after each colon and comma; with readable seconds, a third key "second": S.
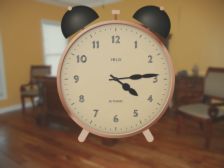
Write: {"hour": 4, "minute": 14}
